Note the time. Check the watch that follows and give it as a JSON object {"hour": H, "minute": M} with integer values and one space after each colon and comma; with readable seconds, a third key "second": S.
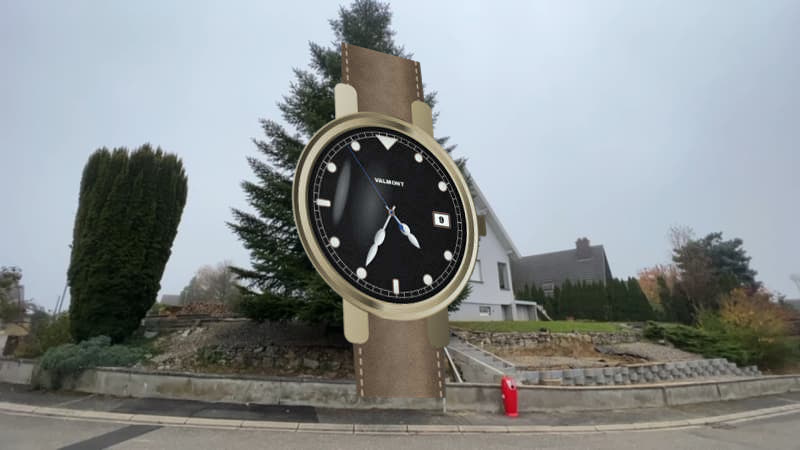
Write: {"hour": 4, "minute": 34, "second": 54}
